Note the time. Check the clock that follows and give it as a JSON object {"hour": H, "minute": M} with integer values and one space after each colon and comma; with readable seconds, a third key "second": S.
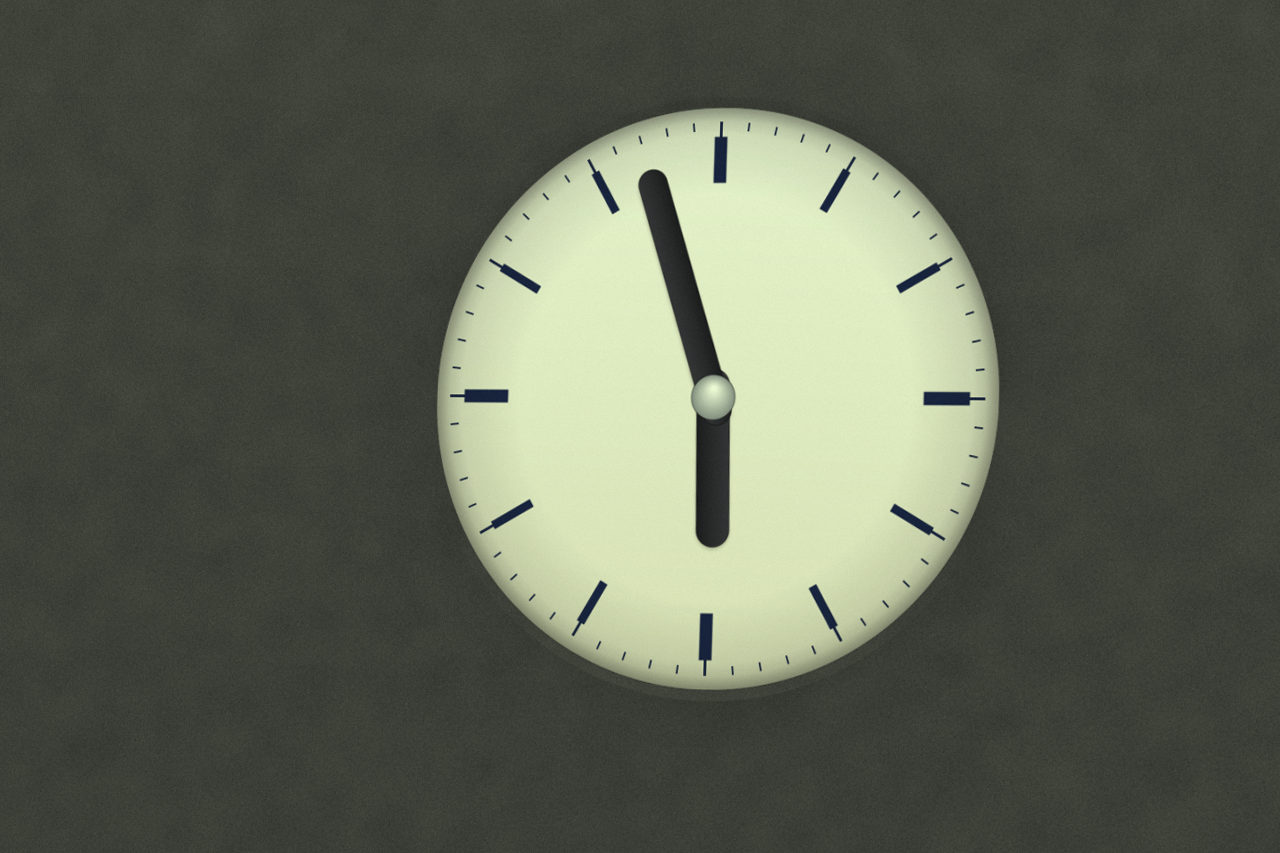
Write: {"hour": 5, "minute": 57}
